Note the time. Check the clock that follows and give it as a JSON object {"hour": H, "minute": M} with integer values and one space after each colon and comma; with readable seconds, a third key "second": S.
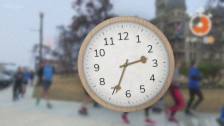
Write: {"hour": 2, "minute": 34}
